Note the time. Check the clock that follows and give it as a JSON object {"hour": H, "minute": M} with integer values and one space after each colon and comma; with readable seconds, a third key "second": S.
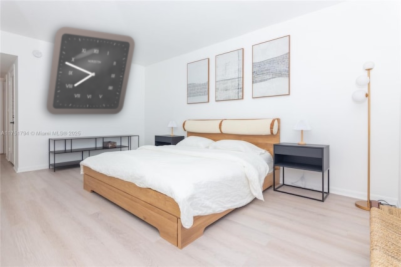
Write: {"hour": 7, "minute": 48}
